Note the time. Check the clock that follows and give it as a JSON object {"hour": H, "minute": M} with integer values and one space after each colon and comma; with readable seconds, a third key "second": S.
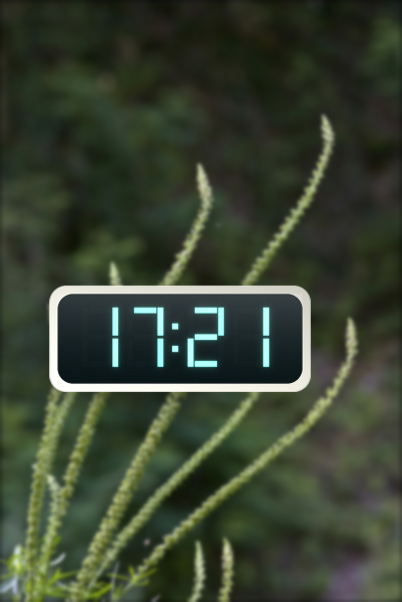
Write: {"hour": 17, "minute": 21}
